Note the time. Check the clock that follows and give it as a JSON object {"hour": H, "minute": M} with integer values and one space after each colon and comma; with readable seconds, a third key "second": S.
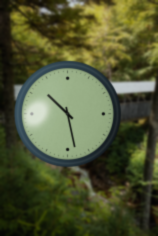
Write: {"hour": 10, "minute": 28}
